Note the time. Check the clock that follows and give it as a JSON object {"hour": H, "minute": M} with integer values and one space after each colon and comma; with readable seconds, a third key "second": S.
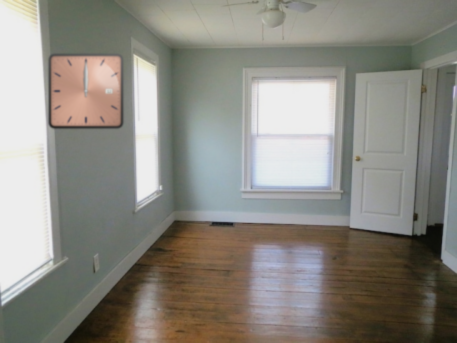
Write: {"hour": 12, "minute": 0}
